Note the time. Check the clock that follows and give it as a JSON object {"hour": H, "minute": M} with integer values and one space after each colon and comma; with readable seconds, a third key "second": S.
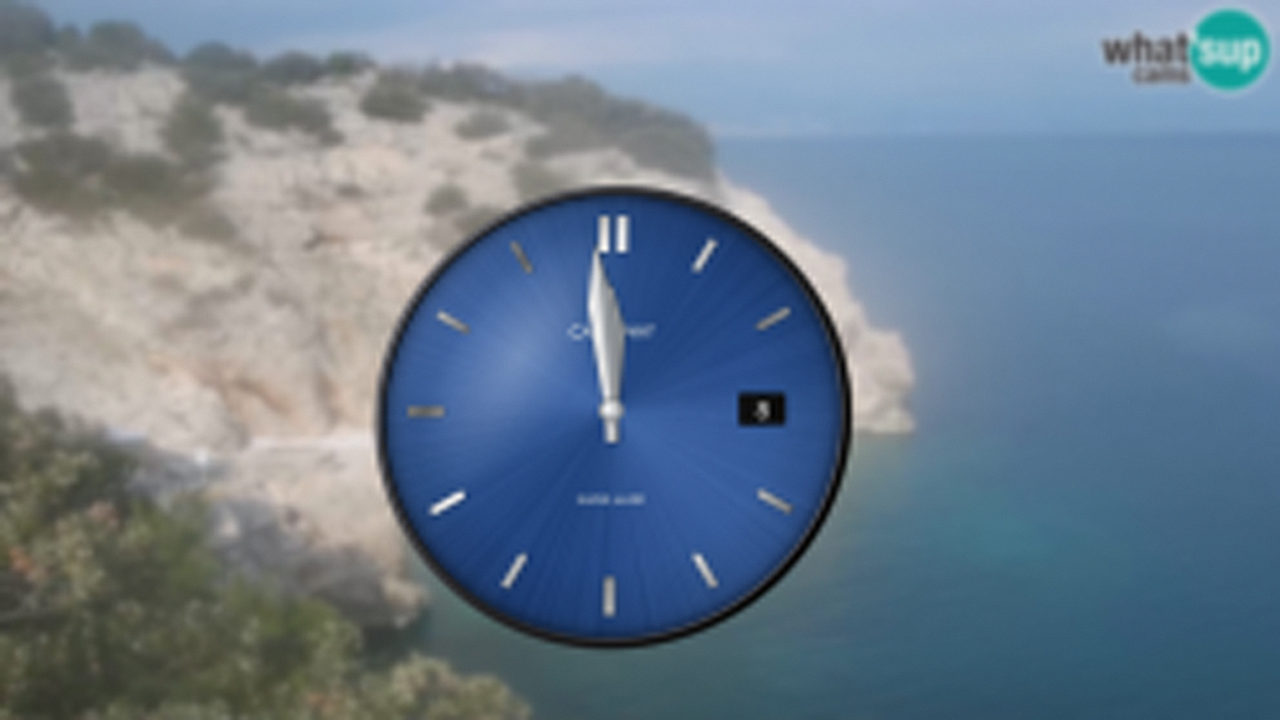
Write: {"hour": 11, "minute": 59}
